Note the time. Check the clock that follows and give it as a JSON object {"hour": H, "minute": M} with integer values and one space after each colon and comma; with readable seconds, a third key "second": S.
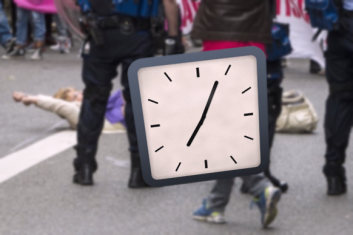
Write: {"hour": 7, "minute": 4}
